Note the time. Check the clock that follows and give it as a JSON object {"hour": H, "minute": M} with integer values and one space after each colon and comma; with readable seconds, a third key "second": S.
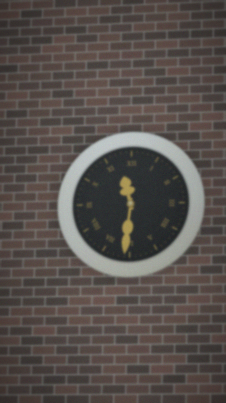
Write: {"hour": 11, "minute": 31}
